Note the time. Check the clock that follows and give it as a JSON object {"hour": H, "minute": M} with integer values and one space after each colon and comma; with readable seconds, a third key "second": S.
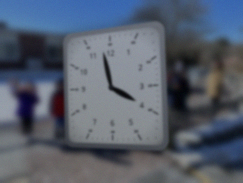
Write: {"hour": 3, "minute": 58}
